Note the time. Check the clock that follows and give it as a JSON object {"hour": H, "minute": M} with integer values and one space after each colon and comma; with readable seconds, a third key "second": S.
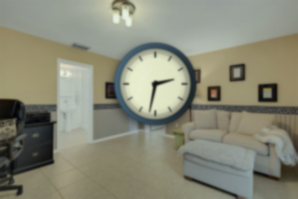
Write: {"hour": 2, "minute": 32}
